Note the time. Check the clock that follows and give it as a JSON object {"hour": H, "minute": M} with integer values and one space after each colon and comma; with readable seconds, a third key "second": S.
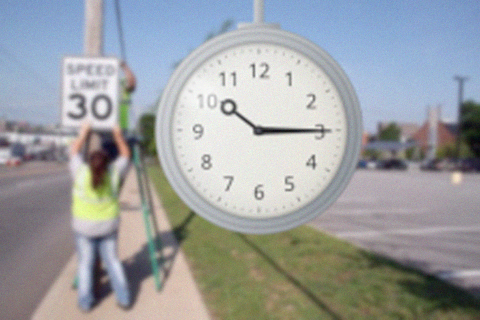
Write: {"hour": 10, "minute": 15}
